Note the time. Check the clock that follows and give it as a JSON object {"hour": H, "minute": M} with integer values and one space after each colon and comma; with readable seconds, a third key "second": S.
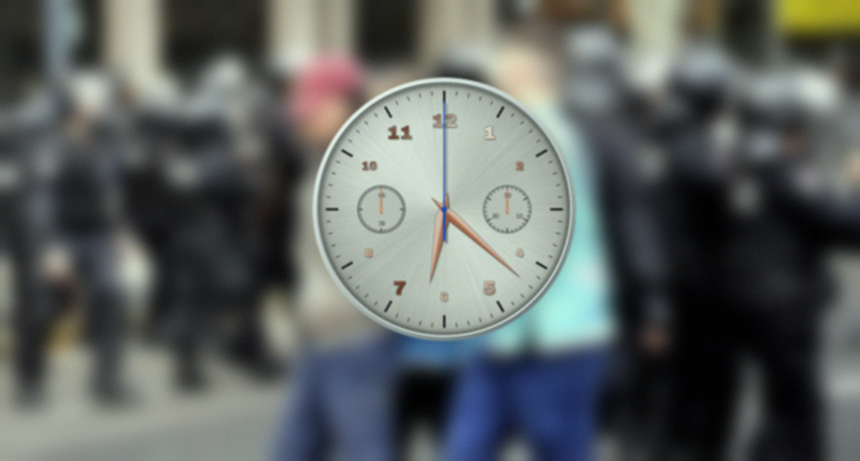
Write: {"hour": 6, "minute": 22}
